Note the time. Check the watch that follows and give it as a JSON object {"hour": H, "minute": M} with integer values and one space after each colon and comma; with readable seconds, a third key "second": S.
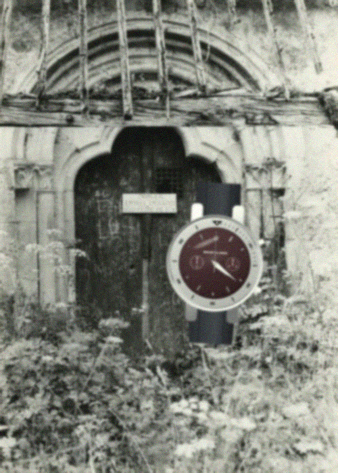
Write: {"hour": 4, "minute": 21}
